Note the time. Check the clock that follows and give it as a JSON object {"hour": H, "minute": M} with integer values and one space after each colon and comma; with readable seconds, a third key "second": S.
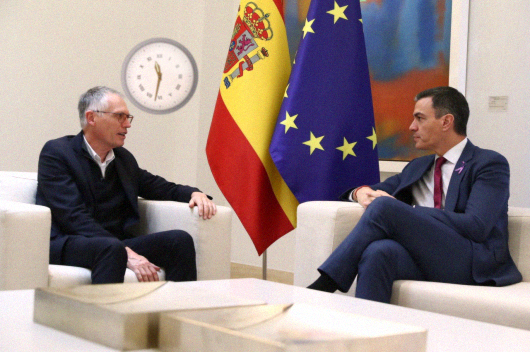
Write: {"hour": 11, "minute": 32}
